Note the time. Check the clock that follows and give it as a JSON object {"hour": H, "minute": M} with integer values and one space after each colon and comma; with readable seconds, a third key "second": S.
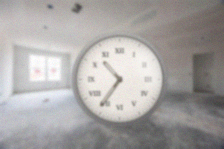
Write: {"hour": 10, "minute": 36}
